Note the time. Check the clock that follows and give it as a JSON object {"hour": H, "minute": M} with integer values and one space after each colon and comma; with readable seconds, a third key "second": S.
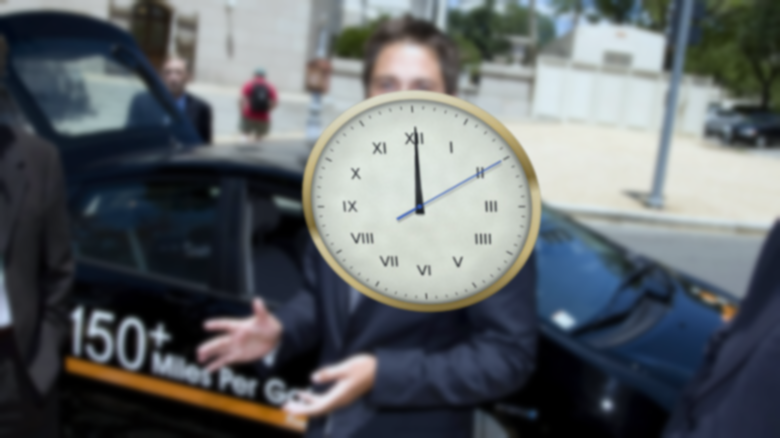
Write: {"hour": 12, "minute": 0, "second": 10}
